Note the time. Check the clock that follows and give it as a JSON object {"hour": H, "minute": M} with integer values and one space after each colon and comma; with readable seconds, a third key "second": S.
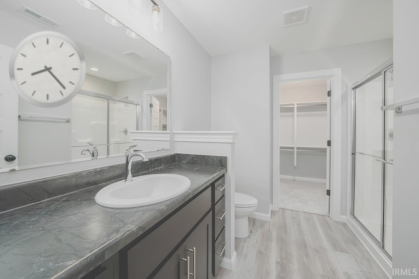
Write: {"hour": 8, "minute": 23}
